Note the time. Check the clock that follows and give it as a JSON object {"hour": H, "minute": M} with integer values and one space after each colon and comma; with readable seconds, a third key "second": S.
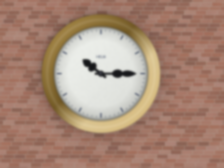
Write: {"hour": 10, "minute": 15}
